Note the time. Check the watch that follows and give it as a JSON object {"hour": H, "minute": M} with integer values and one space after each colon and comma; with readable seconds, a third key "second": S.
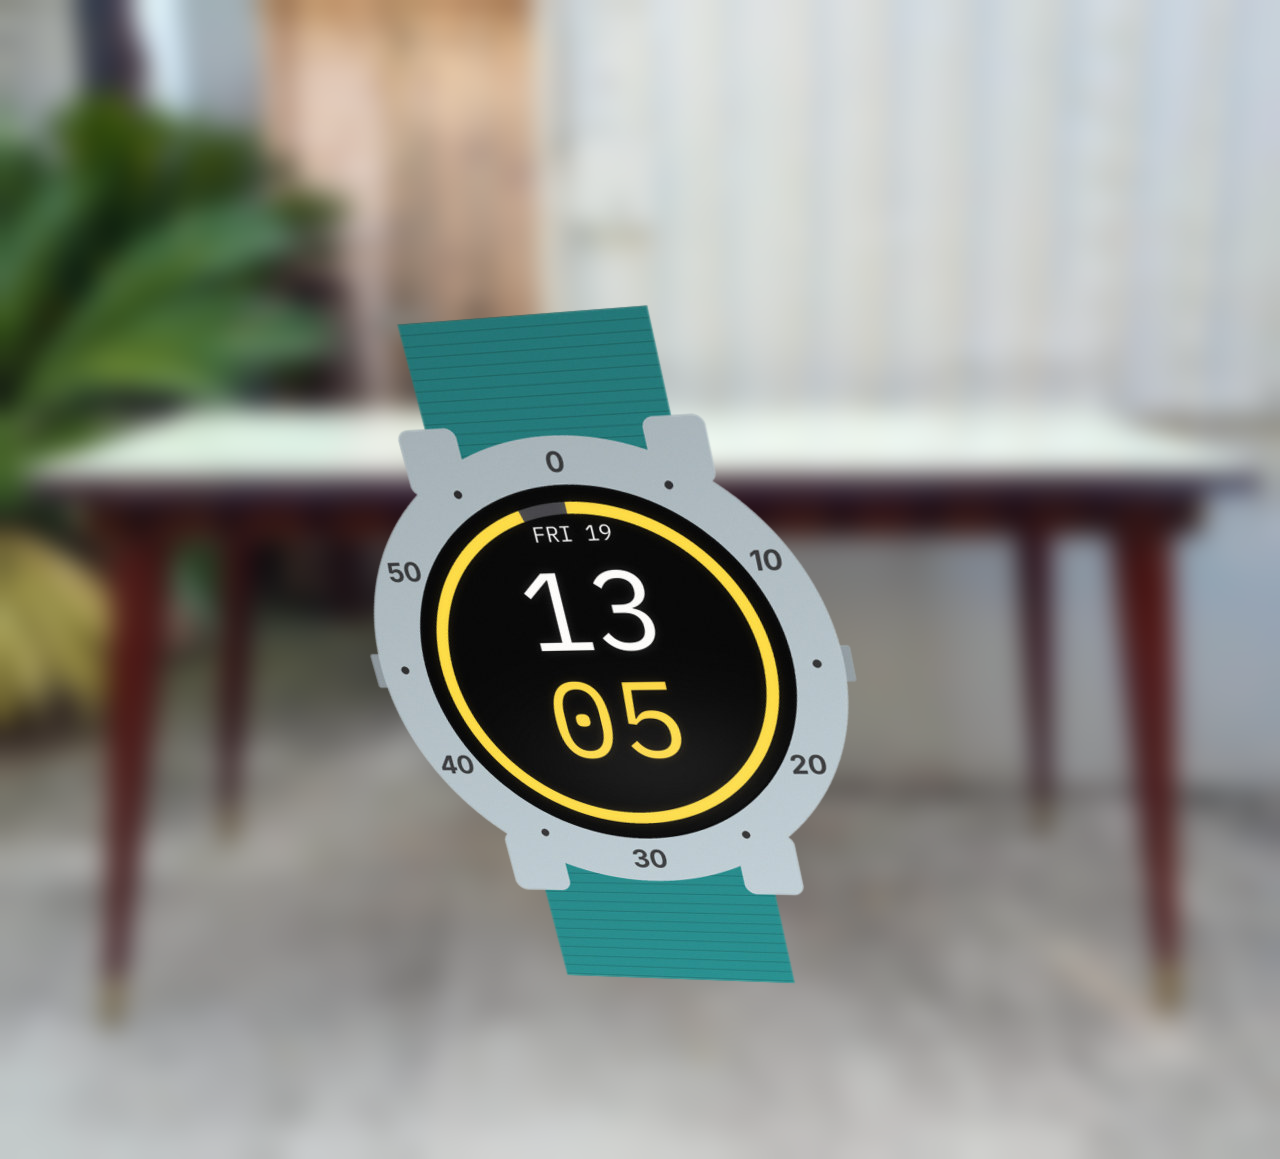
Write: {"hour": 13, "minute": 5}
